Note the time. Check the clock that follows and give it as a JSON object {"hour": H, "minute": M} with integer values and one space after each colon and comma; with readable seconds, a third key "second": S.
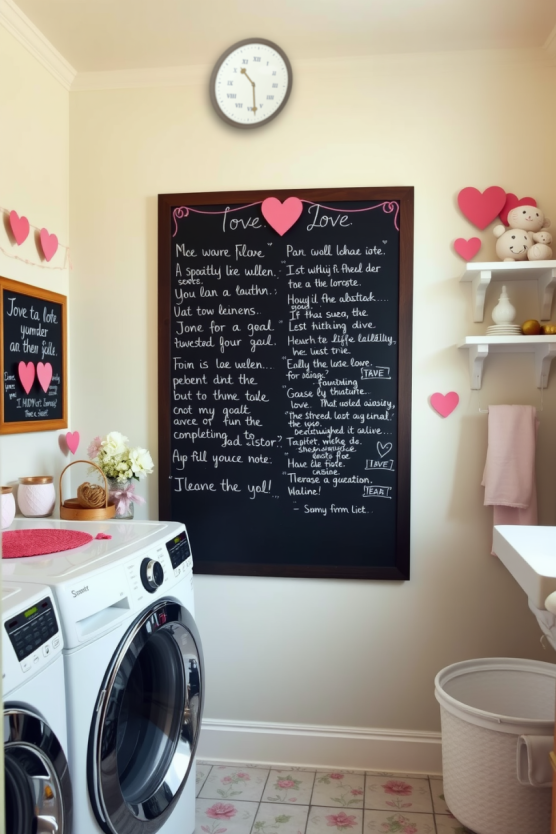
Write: {"hour": 10, "minute": 28}
